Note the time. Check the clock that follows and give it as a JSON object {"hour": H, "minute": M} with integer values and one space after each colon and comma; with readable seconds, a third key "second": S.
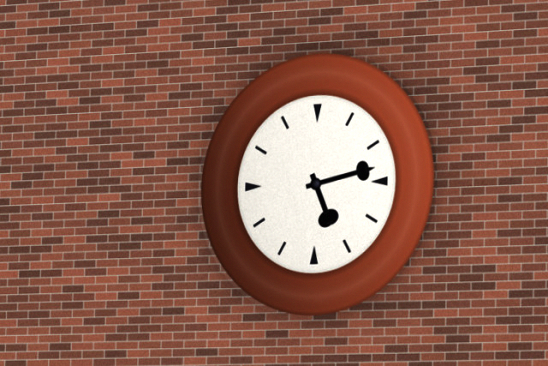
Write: {"hour": 5, "minute": 13}
